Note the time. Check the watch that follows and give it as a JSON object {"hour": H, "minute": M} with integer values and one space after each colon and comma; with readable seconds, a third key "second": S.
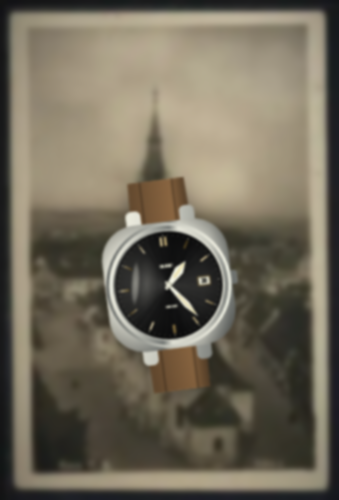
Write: {"hour": 1, "minute": 24}
